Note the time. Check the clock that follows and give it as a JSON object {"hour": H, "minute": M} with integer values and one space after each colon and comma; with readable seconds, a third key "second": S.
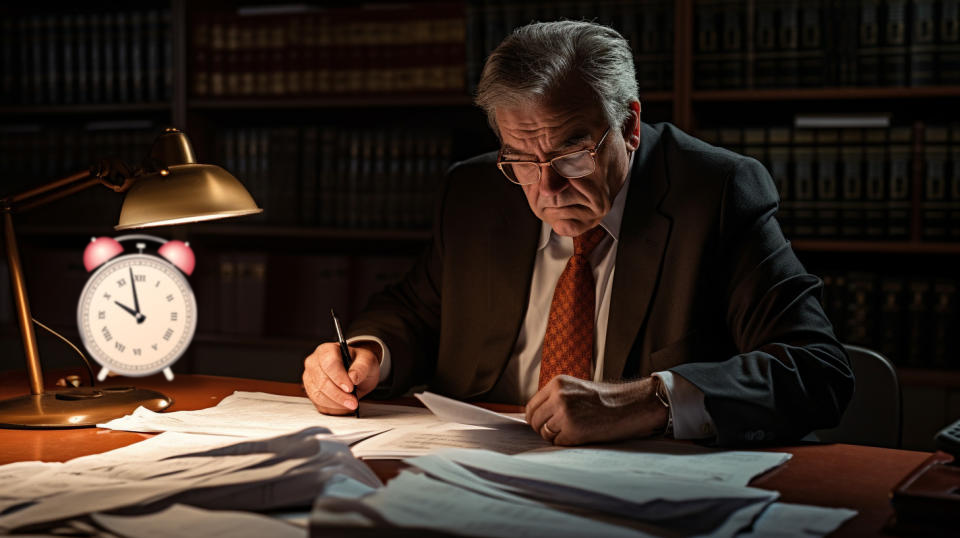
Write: {"hour": 9, "minute": 58}
